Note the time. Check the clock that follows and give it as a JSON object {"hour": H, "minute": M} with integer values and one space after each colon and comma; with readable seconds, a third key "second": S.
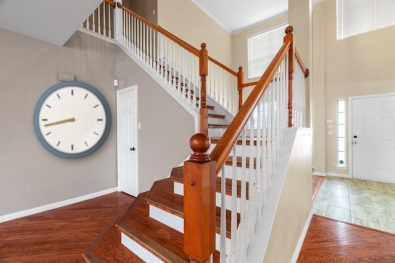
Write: {"hour": 8, "minute": 43}
